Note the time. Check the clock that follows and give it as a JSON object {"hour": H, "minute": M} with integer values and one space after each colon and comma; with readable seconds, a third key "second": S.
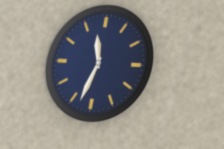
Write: {"hour": 11, "minute": 33}
